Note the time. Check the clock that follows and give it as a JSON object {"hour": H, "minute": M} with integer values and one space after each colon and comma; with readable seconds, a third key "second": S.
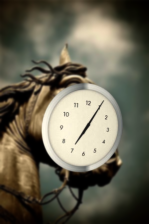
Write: {"hour": 7, "minute": 5}
